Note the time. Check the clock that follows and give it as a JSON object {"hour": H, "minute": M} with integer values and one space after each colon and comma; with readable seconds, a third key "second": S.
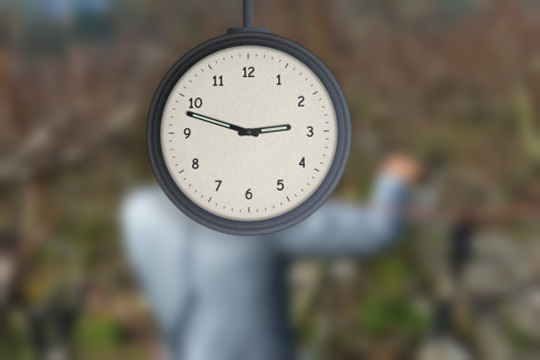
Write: {"hour": 2, "minute": 48}
